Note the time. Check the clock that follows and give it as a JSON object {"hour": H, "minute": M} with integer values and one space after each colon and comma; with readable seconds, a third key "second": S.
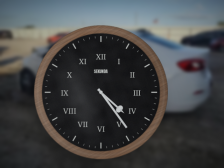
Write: {"hour": 4, "minute": 24}
